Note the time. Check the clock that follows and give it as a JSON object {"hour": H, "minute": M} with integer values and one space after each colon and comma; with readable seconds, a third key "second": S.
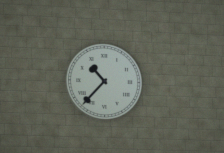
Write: {"hour": 10, "minute": 37}
